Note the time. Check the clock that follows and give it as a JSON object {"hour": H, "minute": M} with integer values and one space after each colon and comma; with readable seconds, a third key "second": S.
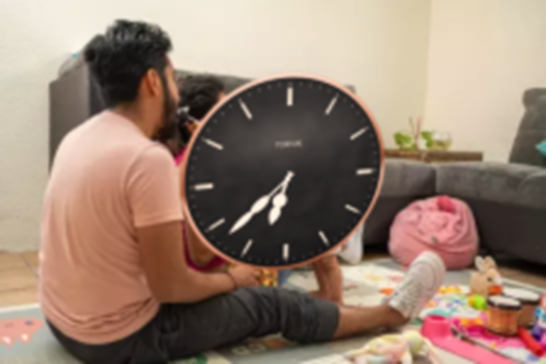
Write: {"hour": 6, "minute": 38}
